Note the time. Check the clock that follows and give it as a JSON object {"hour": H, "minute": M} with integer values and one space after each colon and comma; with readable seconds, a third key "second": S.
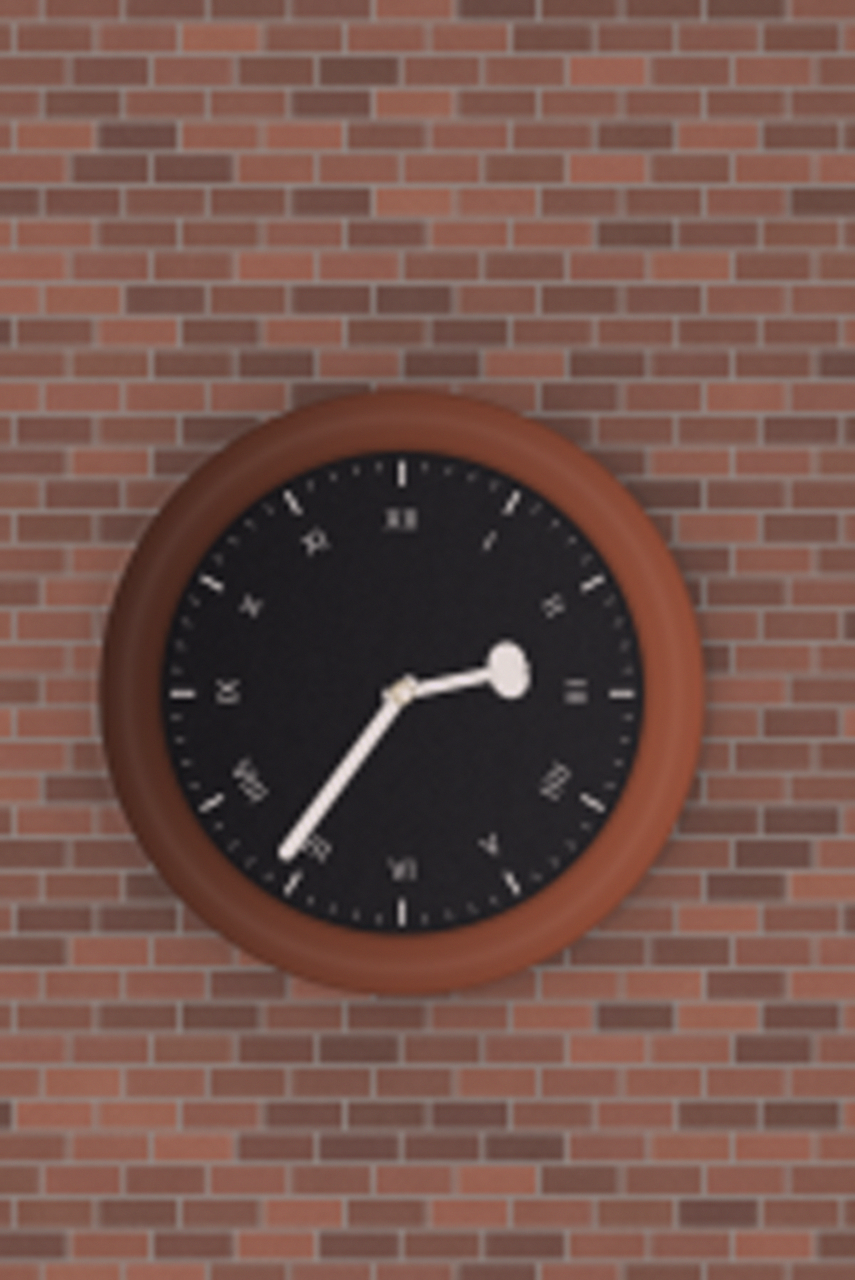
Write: {"hour": 2, "minute": 36}
